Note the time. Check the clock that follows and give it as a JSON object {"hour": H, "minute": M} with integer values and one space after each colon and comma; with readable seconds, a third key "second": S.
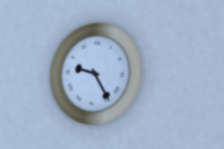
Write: {"hour": 9, "minute": 24}
